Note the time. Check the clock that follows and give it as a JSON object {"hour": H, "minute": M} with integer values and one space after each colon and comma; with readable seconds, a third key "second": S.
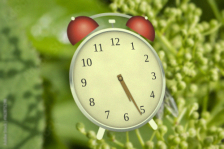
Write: {"hour": 5, "minute": 26}
